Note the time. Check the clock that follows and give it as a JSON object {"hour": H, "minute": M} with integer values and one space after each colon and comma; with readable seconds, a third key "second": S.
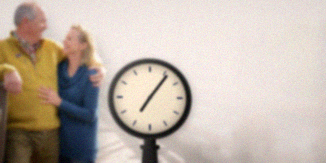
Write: {"hour": 7, "minute": 6}
